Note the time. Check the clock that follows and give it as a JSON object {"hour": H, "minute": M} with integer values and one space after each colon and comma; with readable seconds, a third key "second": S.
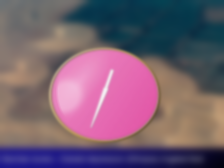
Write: {"hour": 12, "minute": 33}
